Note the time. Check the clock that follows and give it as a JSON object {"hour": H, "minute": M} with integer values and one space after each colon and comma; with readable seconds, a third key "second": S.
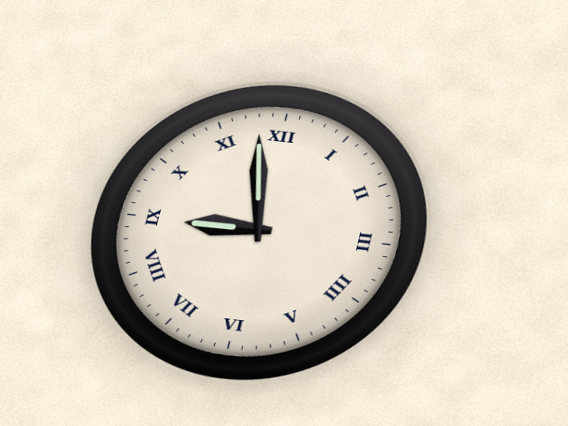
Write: {"hour": 8, "minute": 58}
